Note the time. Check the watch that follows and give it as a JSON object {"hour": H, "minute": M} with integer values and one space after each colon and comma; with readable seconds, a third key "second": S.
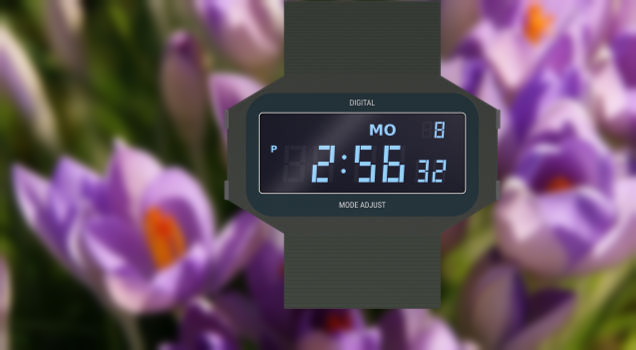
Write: {"hour": 2, "minute": 56, "second": 32}
